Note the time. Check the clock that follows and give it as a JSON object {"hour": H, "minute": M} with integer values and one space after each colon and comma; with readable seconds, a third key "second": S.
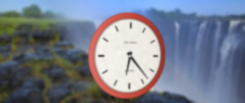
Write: {"hour": 6, "minute": 23}
